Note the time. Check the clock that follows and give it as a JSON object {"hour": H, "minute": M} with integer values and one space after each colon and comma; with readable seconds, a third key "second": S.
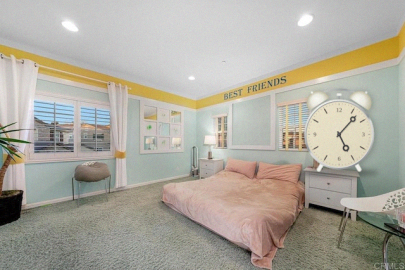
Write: {"hour": 5, "minute": 7}
